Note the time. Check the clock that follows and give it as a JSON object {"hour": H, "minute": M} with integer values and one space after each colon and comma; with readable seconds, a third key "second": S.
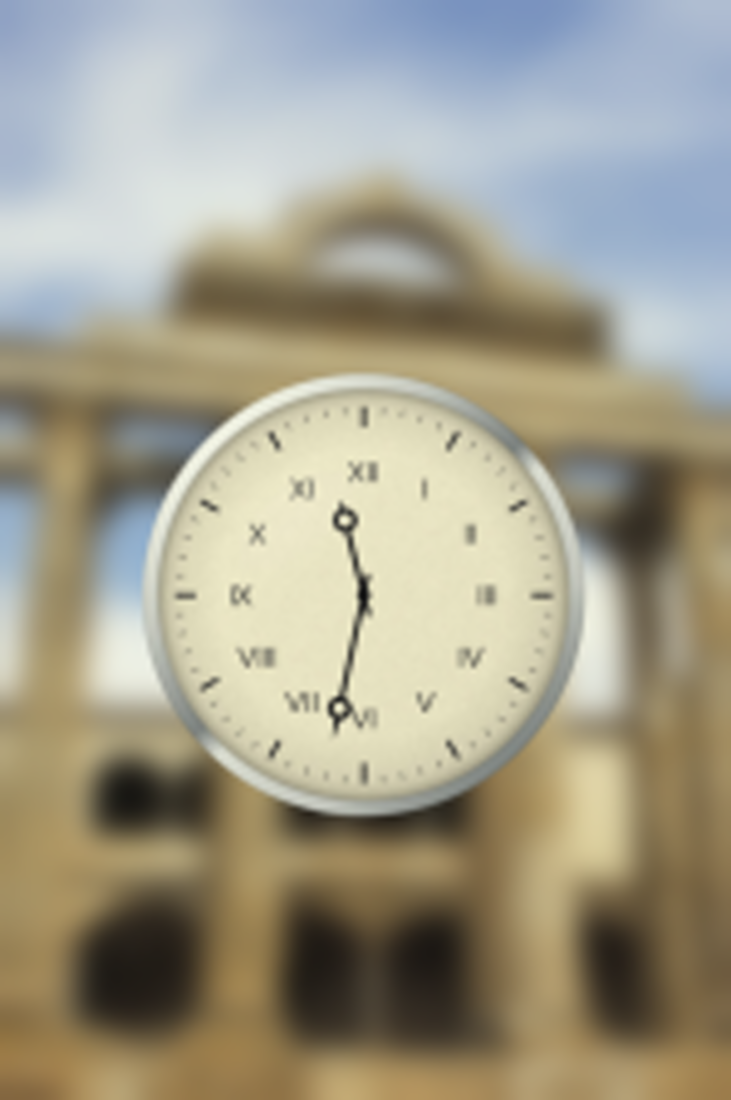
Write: {"hour": 11, "minute": 32}
